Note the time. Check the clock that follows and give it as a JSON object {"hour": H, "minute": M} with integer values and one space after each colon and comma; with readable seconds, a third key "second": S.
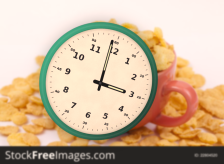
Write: {"hour": 2, "minute": 59}
